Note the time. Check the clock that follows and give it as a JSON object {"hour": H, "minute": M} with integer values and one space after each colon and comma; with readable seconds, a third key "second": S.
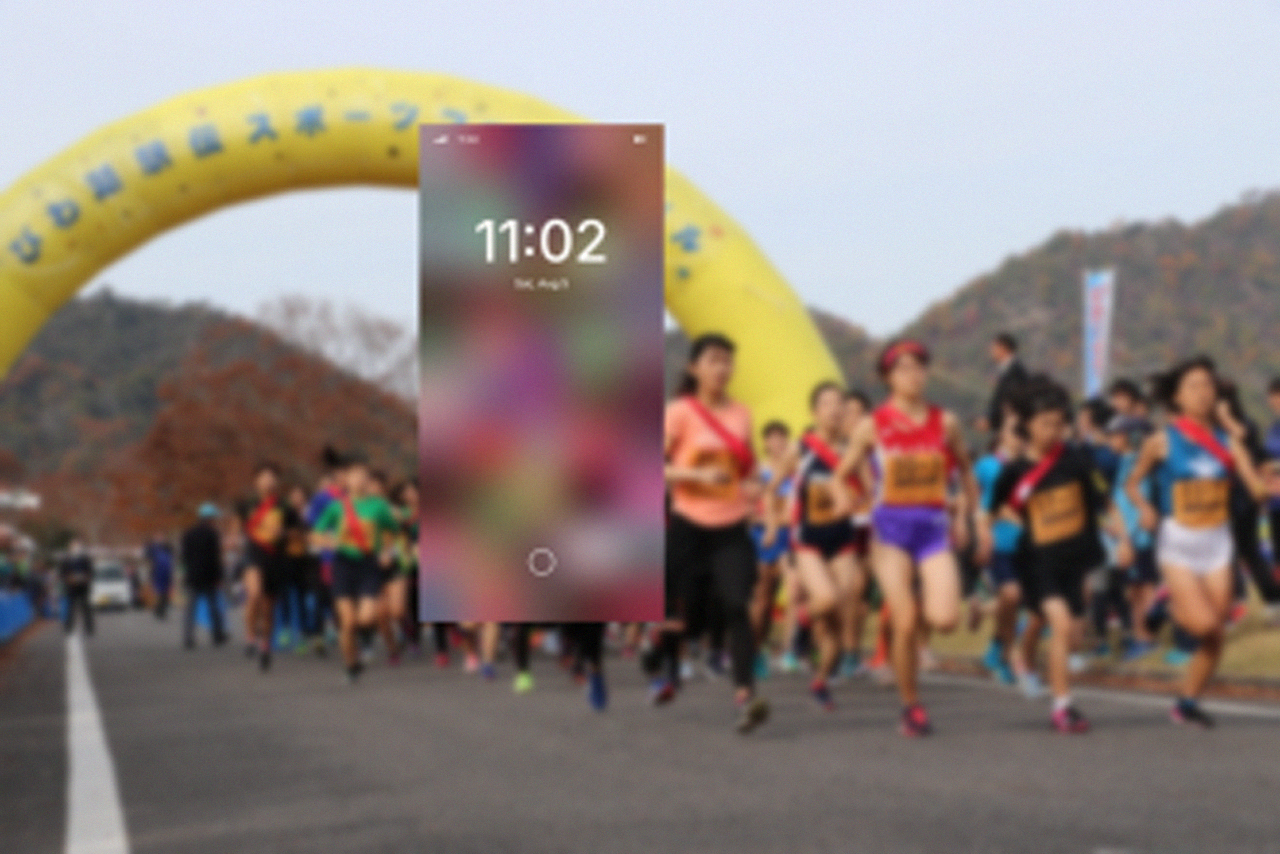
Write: {"hour": 11, "minute": 2}
